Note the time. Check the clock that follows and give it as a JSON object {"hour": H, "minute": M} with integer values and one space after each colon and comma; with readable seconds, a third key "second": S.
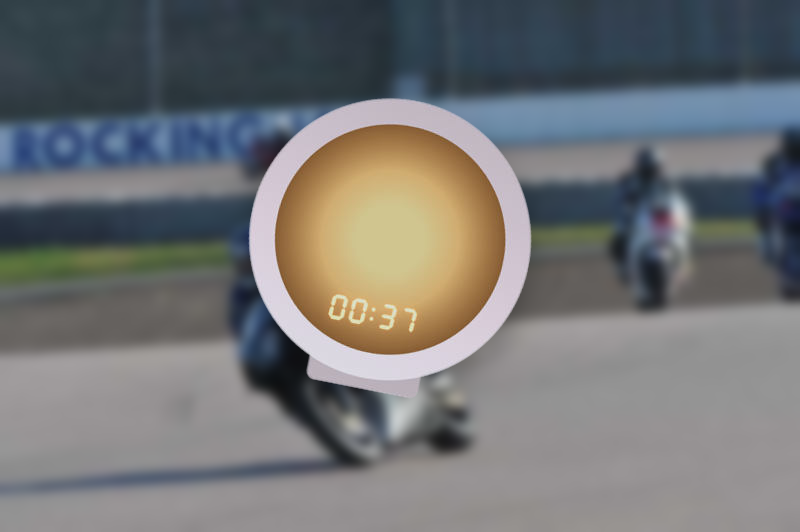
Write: {"hour": 0, "minute": 37}
